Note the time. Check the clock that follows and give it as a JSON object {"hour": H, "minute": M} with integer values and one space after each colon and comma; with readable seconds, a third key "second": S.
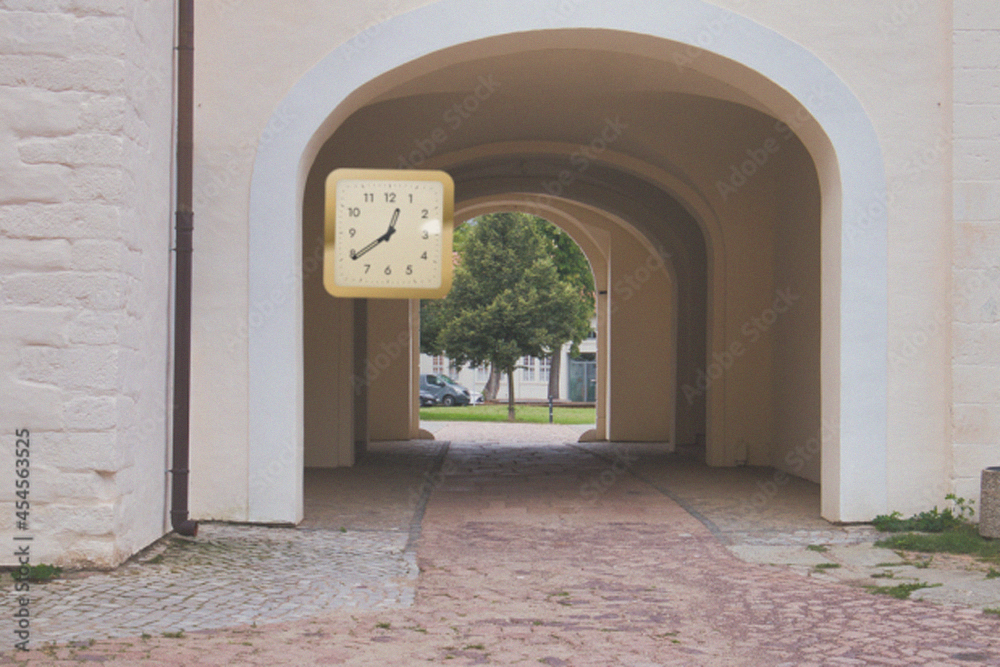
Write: {"hour": 12, "minute": 39}
